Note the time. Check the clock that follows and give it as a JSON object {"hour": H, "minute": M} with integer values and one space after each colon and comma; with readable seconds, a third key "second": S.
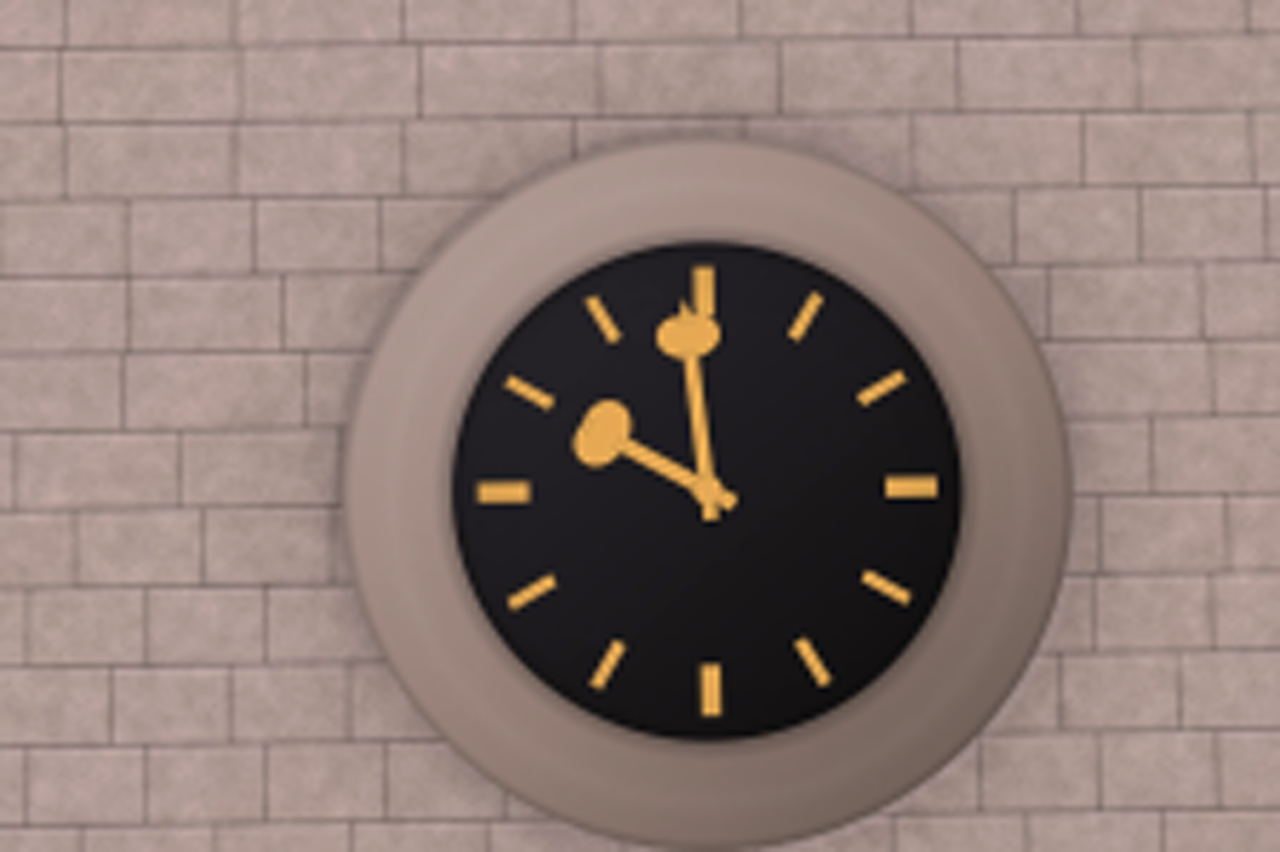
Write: {"hour": 9, "minute": 59}
